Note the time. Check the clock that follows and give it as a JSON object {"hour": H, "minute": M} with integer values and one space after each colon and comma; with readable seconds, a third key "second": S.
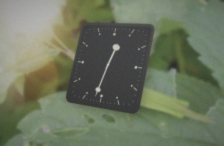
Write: {"hour": 12, "minute": 32}
